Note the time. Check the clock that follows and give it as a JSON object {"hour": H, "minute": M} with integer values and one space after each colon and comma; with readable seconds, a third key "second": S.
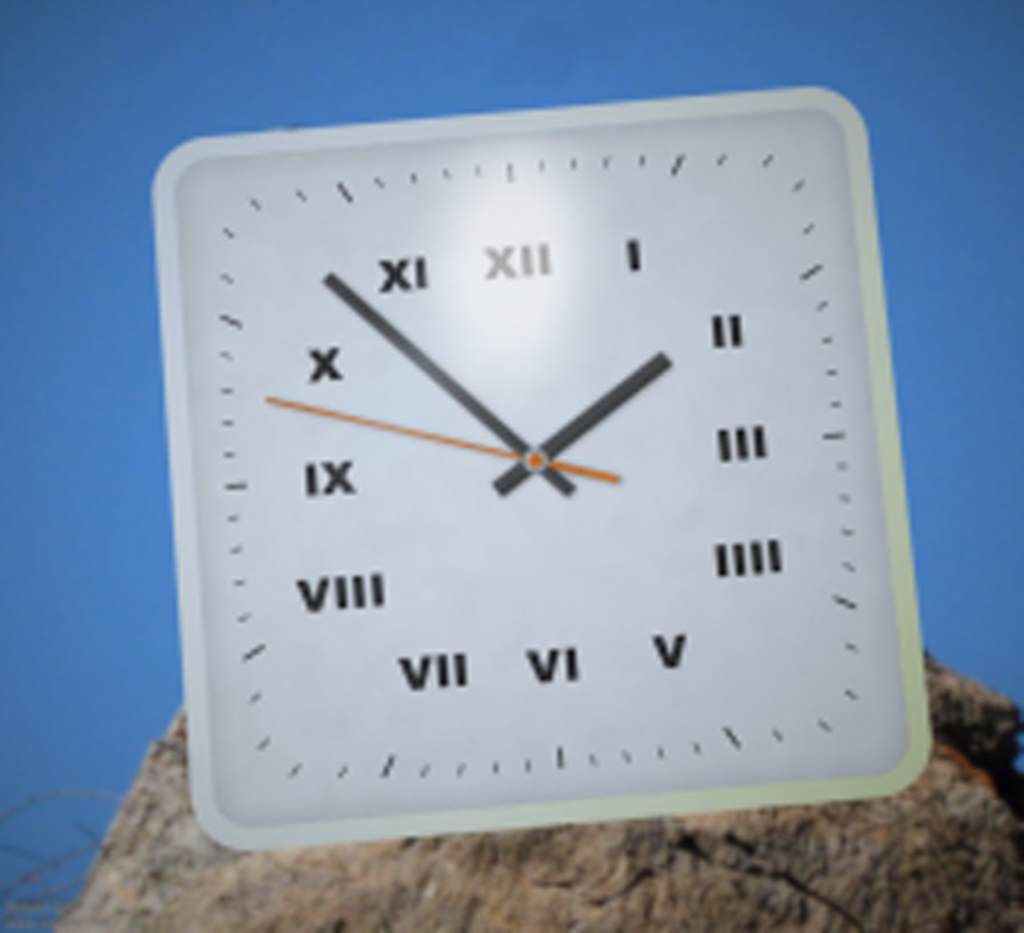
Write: {"hour": 1, "minute": 52, "second": 48}
